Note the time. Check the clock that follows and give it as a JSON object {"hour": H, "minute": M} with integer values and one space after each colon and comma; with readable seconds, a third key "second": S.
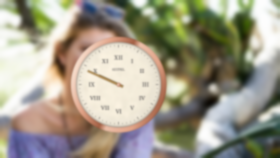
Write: {"hour": 9, "minute": 49}
